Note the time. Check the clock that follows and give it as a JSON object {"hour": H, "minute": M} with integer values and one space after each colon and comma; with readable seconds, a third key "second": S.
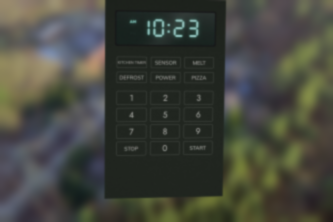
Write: {"hour": 10, "minute": 23}
